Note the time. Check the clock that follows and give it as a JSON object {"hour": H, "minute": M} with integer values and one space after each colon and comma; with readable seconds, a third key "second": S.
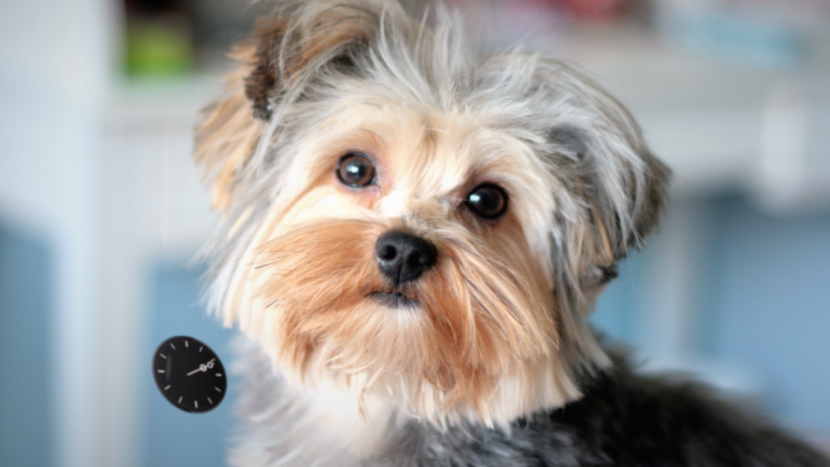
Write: {"hour": 2, "minute": 11}
